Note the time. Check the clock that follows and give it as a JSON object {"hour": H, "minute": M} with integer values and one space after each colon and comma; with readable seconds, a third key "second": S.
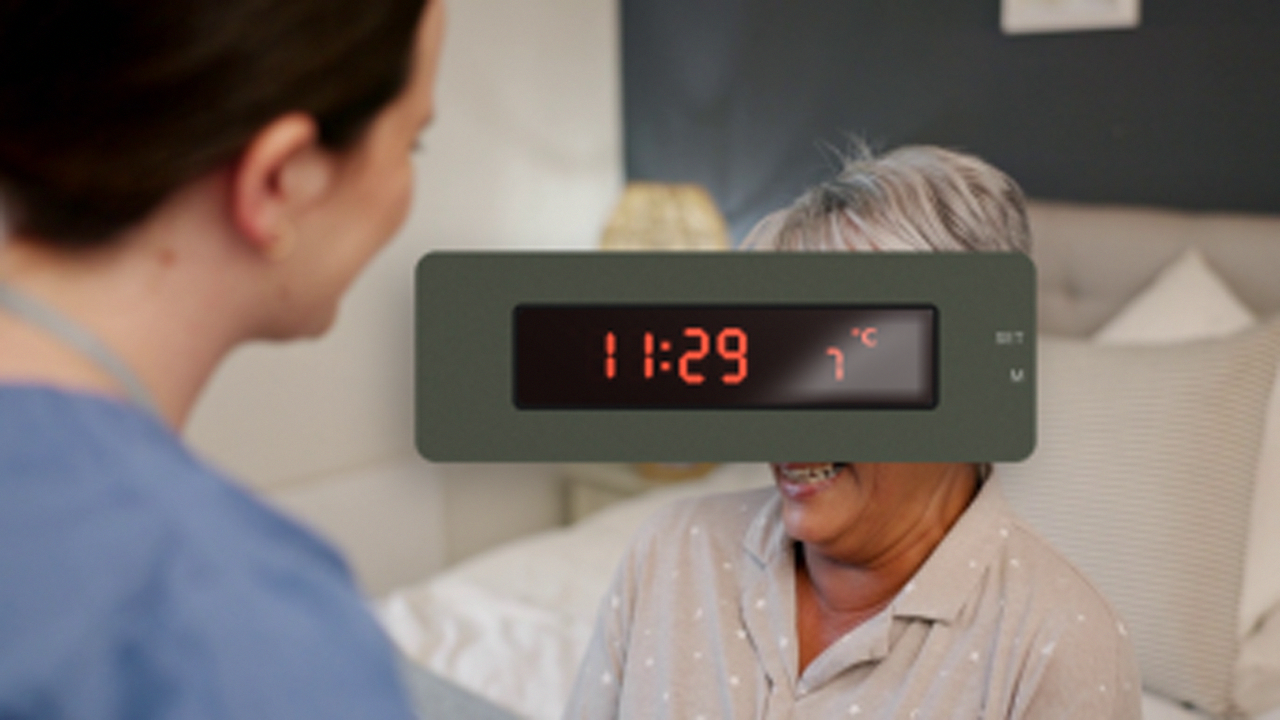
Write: {"hour": 11, "minute": 29}
